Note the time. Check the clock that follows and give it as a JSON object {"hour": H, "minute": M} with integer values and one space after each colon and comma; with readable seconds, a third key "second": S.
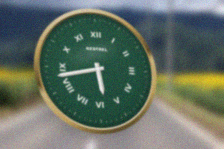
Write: {"hour": 5, "minute": 43}
